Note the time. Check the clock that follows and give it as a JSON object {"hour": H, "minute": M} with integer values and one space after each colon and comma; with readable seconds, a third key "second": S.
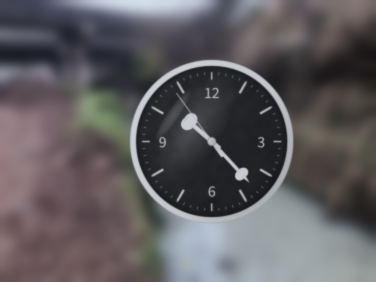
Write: {"hour": 10, "minute": 22, "second": 54}
